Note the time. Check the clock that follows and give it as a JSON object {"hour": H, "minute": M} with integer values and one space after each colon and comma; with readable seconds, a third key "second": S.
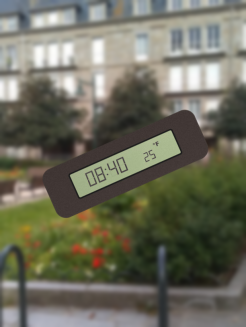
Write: {"hour": 8, "minute": 40}
